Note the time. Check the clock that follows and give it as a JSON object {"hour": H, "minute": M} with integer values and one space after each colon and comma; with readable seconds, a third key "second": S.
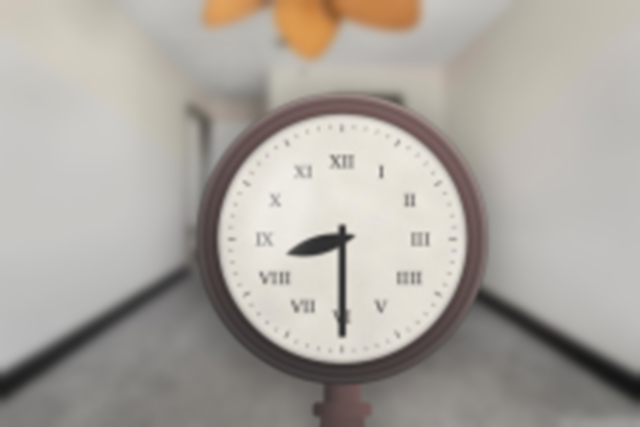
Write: {"hour": 8, "minute": 30}
